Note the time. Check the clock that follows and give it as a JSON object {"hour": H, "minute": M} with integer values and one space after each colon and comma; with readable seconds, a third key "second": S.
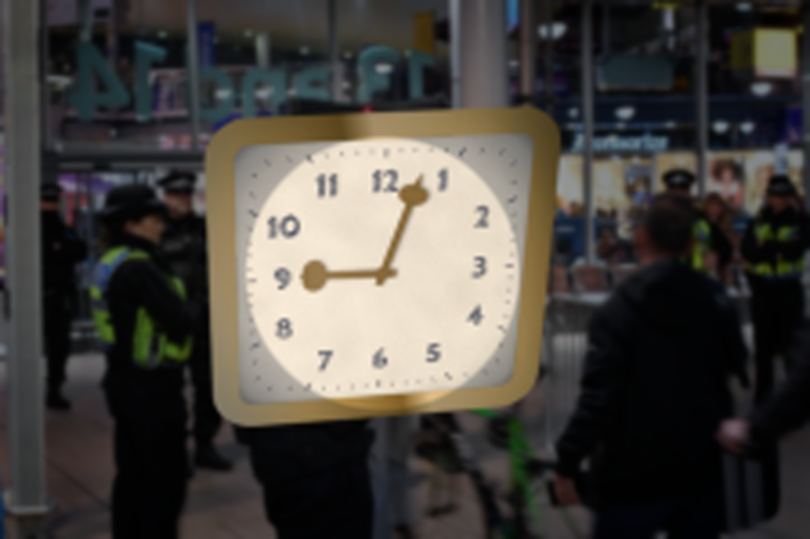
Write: {"hour": 9, "minute": 3}
